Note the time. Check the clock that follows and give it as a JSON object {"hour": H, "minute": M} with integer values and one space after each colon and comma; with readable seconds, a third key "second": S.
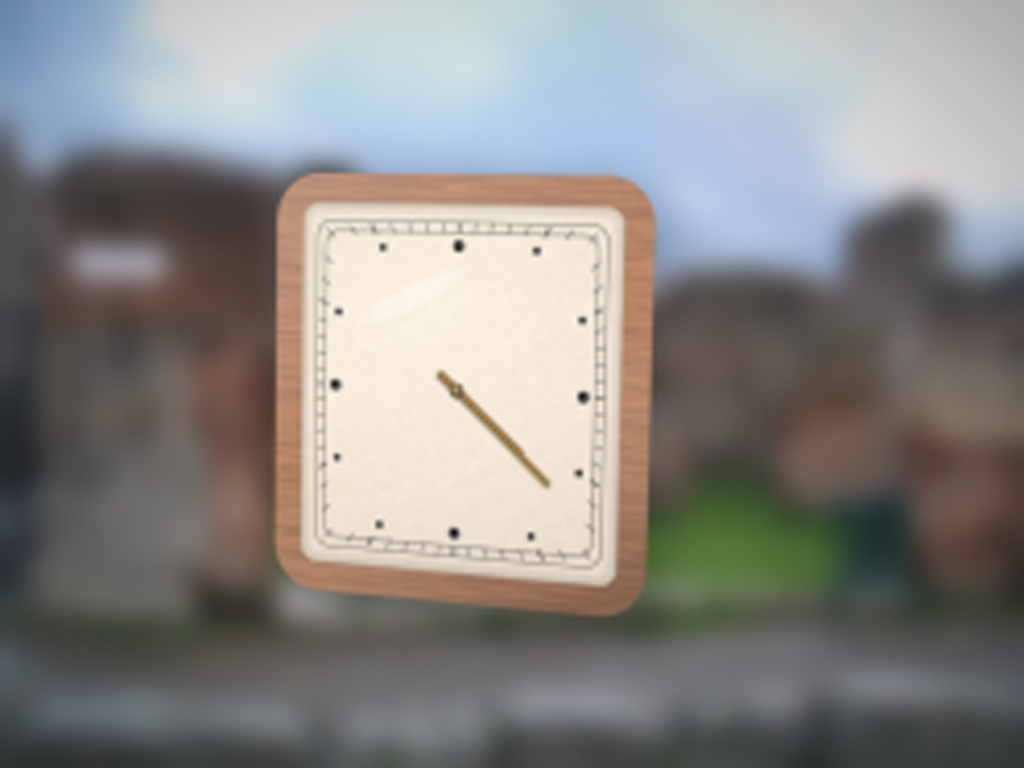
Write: {"hour": 4, "minute": 22}
